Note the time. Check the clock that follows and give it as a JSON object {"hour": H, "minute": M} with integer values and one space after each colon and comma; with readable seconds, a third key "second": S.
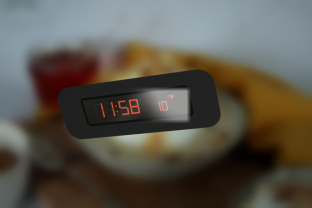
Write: {"hour": 11, "minute": 58}
